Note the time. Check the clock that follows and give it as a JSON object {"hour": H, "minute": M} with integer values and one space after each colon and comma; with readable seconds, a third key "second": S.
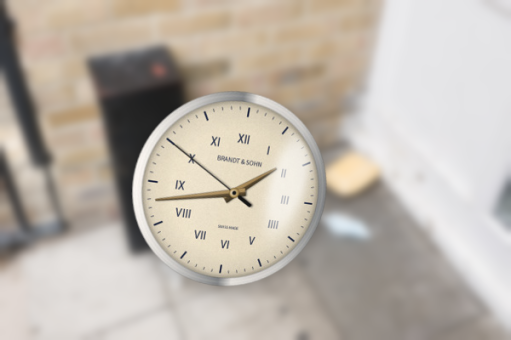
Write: {"hour": 1, "minute": 42, "second": 50}
